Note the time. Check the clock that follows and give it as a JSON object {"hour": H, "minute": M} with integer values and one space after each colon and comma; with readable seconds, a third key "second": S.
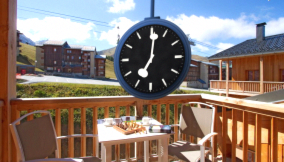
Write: {"hour": 7, "minute": 1}
